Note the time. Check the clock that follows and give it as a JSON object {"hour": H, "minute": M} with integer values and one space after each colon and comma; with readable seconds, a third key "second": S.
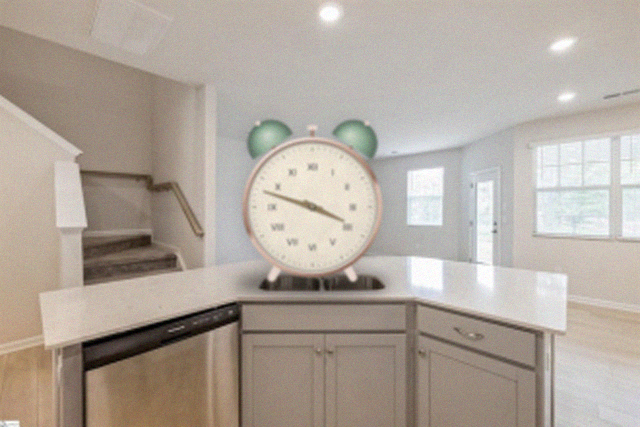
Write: {"hour": 3, "minute": 48}
